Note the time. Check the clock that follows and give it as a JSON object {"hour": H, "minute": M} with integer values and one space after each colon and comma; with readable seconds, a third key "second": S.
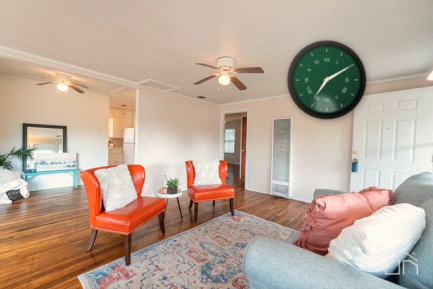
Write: {"hour": 7, "minute": 10}
